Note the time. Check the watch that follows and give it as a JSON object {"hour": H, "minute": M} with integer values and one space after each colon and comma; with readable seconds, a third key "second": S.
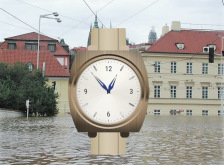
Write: {"hour": 12, "minute": 53}
